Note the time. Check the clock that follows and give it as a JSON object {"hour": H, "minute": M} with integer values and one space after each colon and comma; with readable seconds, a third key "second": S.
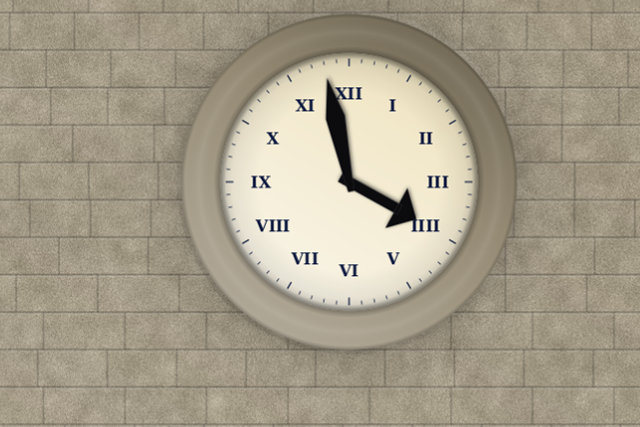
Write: {"hour": 3, "minute": 58}
